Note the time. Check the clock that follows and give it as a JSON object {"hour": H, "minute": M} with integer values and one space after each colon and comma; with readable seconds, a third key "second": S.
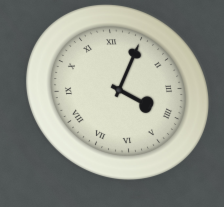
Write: {"hour": 4, "minute": 5}
